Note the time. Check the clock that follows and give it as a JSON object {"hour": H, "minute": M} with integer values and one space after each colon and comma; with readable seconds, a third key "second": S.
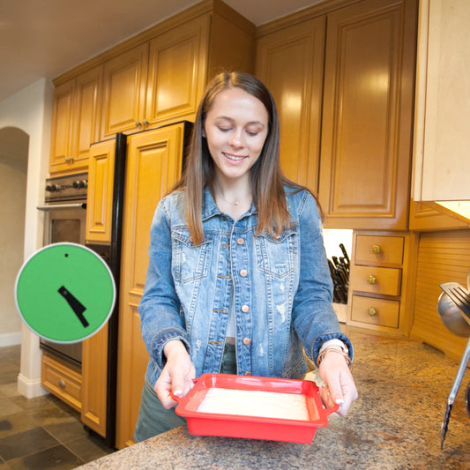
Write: {"hour": 4, "minute": 24}
